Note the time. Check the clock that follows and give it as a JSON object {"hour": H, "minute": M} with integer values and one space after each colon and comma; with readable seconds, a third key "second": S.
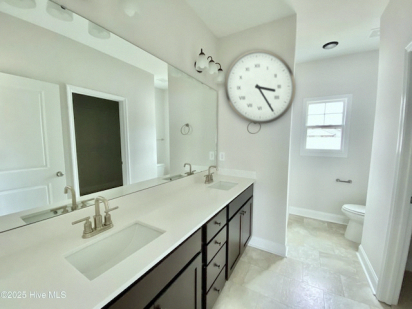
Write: {"hour": 3, "minute": 25}
